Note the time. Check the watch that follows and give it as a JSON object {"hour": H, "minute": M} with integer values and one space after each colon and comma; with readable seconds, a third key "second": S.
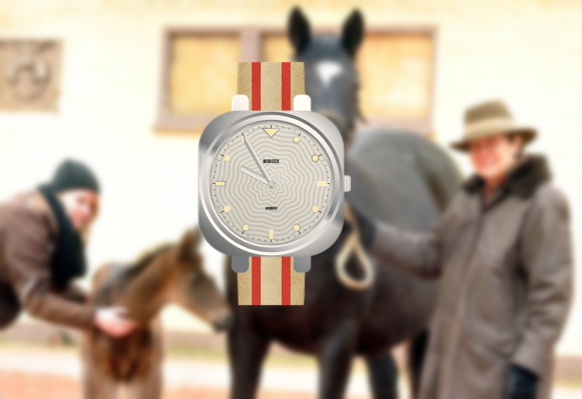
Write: {"hour": 9, "minute": 55}
